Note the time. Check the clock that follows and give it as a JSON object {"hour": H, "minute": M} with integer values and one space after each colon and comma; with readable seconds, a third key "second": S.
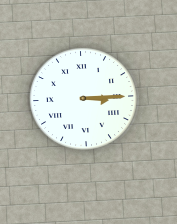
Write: {"hour": 3, "minute": 15}
